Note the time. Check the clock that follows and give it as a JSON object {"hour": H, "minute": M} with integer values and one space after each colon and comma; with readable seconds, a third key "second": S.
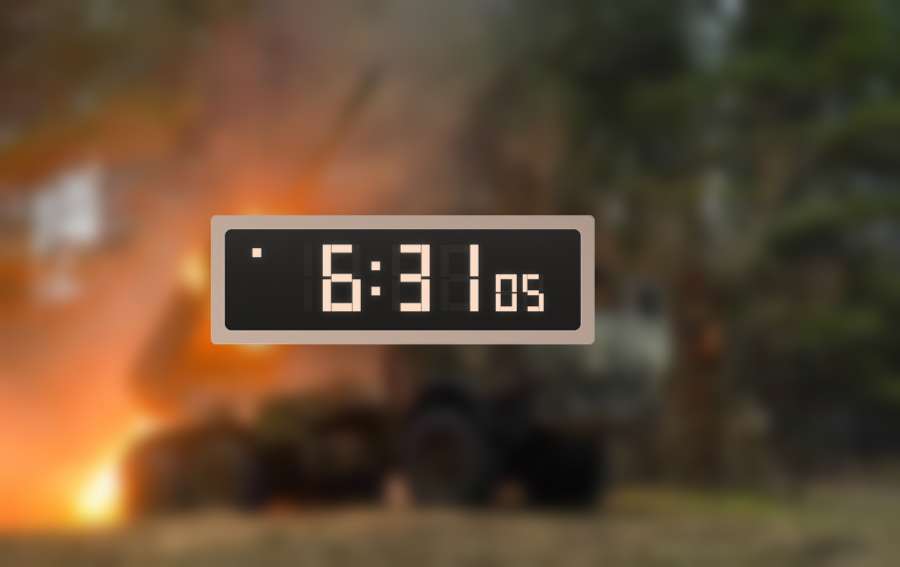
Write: {"hour": 6, "minute": 31, "second": 5}
